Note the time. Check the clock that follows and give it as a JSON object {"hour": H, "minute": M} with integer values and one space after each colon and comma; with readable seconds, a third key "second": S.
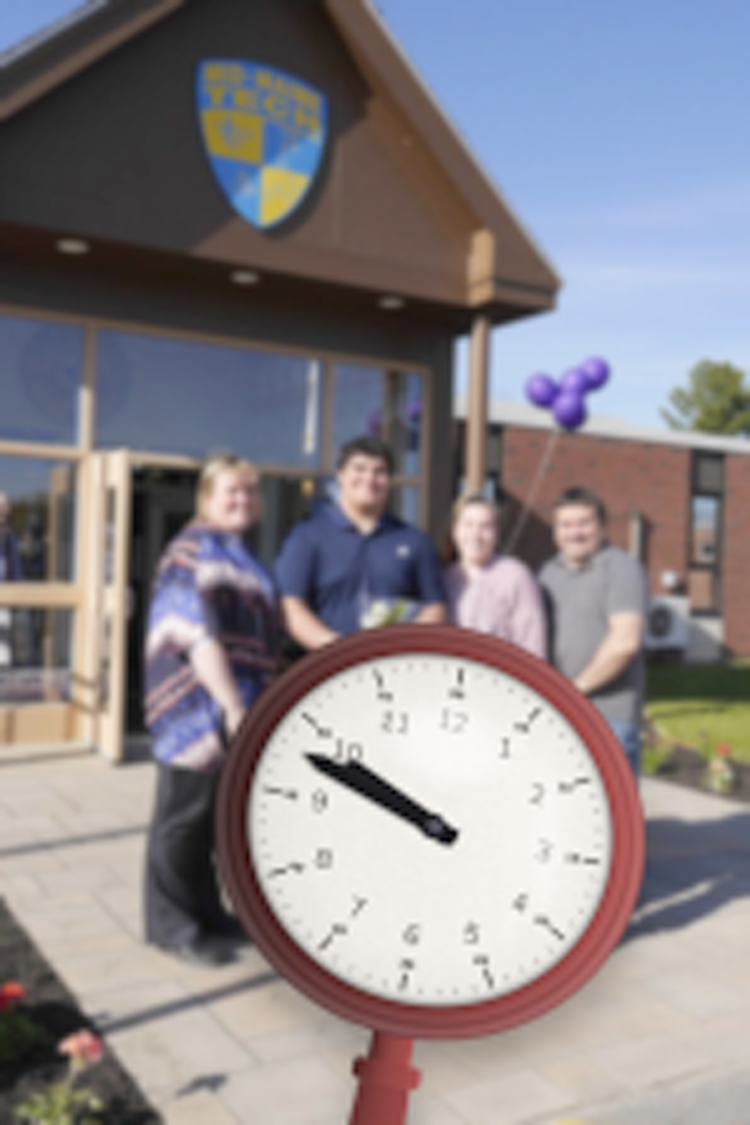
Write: {"hour": 9, "minute": 48}
